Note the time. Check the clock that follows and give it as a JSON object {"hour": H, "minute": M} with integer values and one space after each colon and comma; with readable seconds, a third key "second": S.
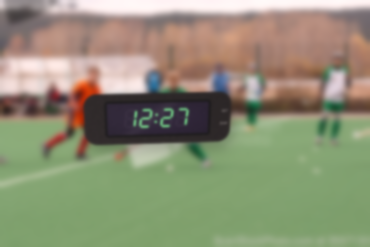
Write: {"hour": 12, "minute": 27}
